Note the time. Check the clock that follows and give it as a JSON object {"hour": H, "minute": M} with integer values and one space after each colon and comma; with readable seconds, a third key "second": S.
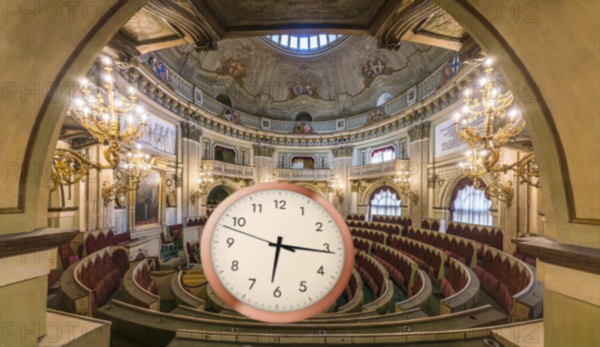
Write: {"hour": 6, "minute": 15, "second": 48}
